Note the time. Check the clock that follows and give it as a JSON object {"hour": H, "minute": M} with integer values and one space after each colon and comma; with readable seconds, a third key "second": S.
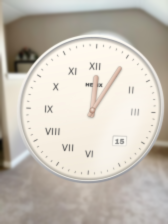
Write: {"hour": 12, "minute": 5}
